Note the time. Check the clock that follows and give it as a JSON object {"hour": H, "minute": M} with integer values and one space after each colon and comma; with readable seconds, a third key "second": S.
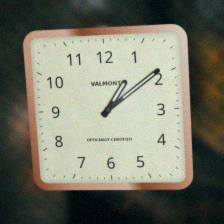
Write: {"hour": 1, "minute": 9}
